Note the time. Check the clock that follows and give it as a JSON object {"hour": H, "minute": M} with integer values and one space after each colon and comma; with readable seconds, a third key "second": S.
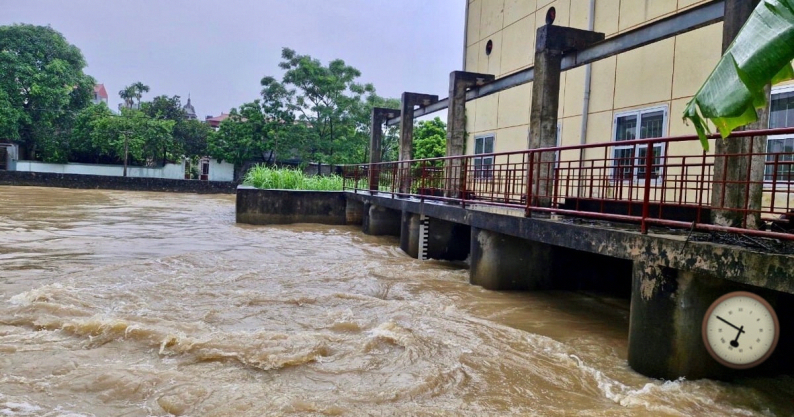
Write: {"hour": 6, "minute": 50}
